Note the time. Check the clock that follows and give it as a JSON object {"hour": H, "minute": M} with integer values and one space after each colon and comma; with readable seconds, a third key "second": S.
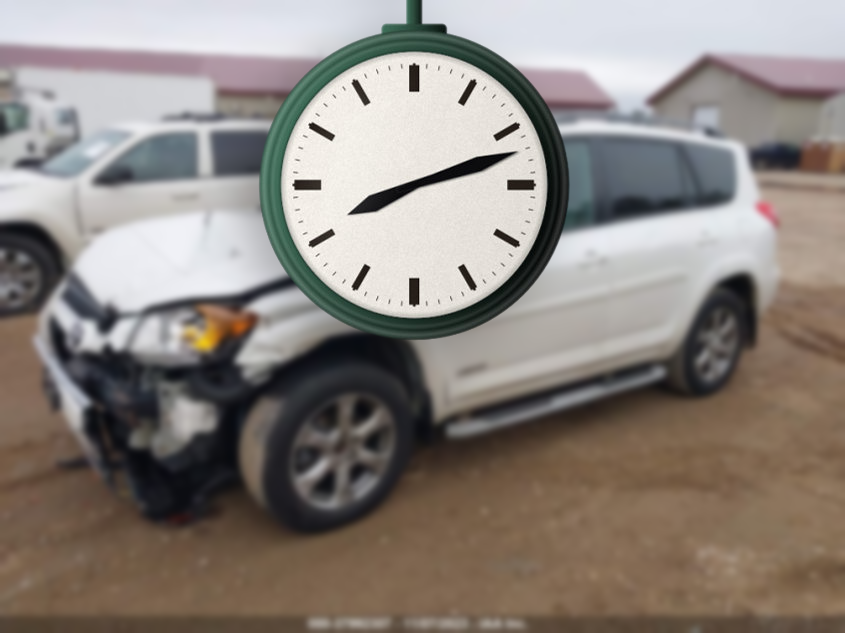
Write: {"hour": 8, "minute": 12}
